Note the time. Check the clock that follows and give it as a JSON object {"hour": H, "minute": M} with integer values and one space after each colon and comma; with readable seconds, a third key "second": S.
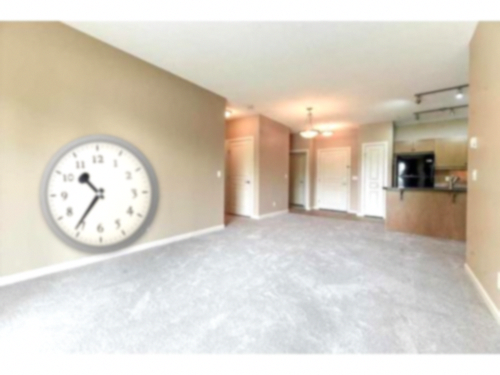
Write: {"hour": 10, "minute": 36}
